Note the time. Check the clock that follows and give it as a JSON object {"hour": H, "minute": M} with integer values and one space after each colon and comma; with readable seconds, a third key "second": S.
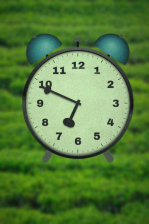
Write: {"hour": 6, "minute": 49}
